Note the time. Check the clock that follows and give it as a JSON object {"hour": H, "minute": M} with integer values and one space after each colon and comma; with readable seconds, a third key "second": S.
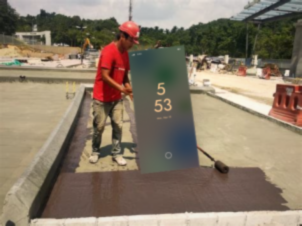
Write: {"hour": 5, "minute": 53}
